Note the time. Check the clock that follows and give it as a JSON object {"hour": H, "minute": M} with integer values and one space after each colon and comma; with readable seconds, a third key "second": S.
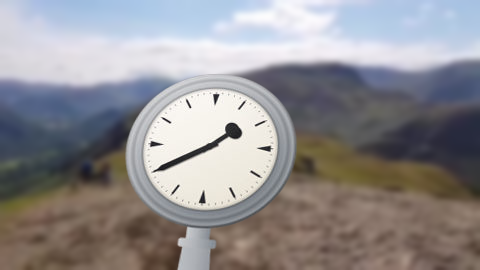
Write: {"hour": 1, "minute": 40}
